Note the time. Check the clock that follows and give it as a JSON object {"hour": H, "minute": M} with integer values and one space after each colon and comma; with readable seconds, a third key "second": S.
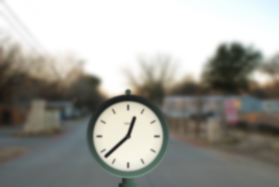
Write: {"hour": 12, "minute": 38}
